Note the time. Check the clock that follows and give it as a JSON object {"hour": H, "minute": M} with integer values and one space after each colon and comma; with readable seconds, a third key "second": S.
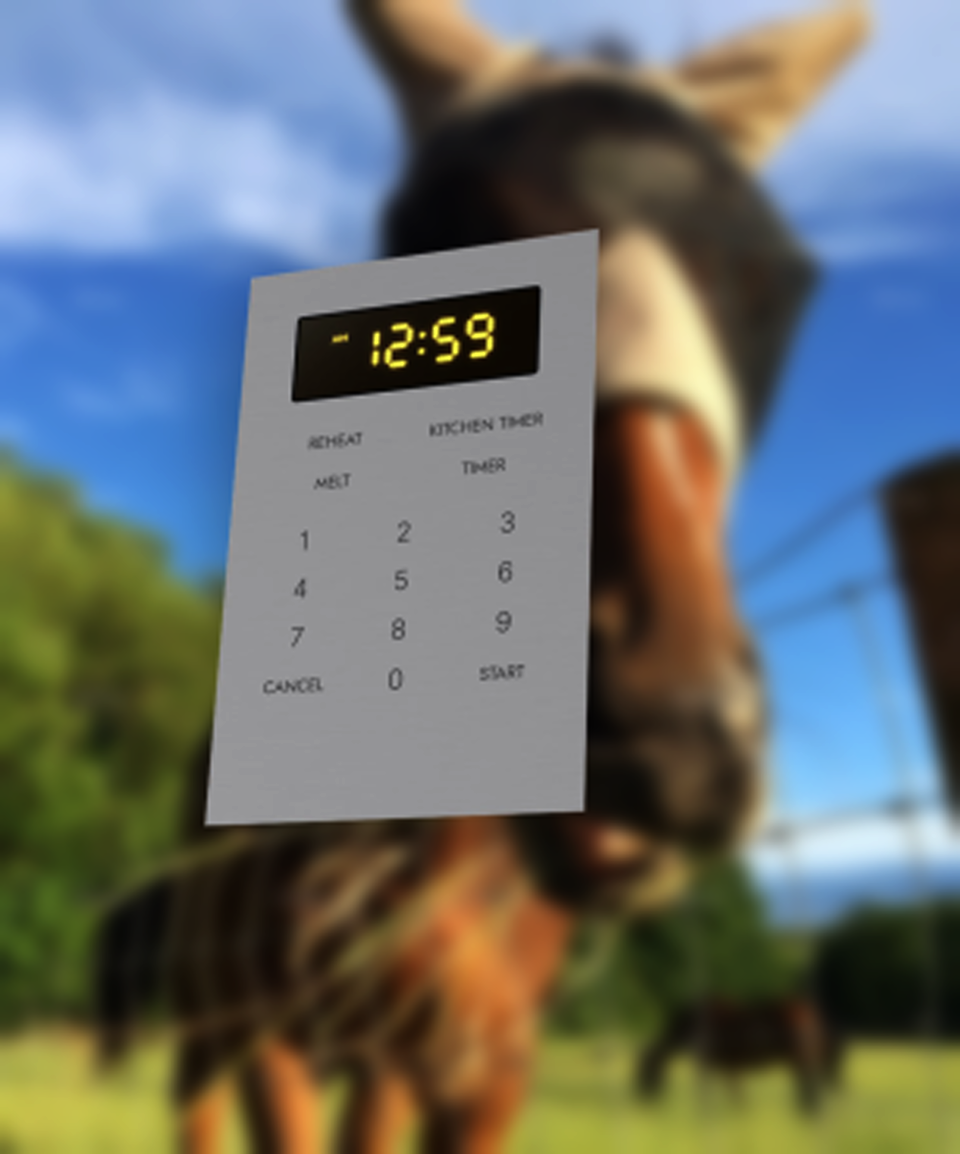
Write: {"hour": 12, "minute": 59}
